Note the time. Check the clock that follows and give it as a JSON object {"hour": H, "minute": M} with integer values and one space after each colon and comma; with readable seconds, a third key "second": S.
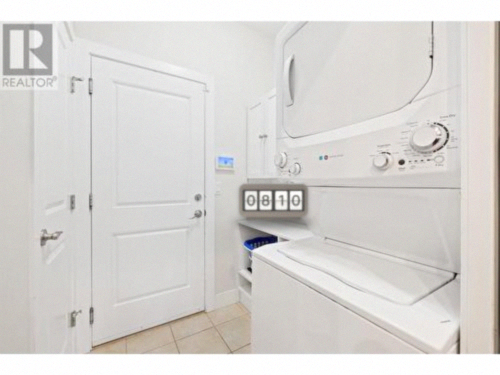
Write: {"hour": 8, "minute": 10}
